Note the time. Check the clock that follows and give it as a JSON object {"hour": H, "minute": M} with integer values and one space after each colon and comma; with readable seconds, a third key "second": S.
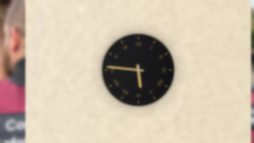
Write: {"hour": 5, "minute": 46}
